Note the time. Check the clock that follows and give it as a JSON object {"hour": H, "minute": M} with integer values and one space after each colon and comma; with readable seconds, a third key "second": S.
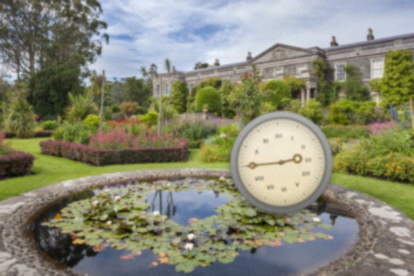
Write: {"hour": 2, "minute": 45}
